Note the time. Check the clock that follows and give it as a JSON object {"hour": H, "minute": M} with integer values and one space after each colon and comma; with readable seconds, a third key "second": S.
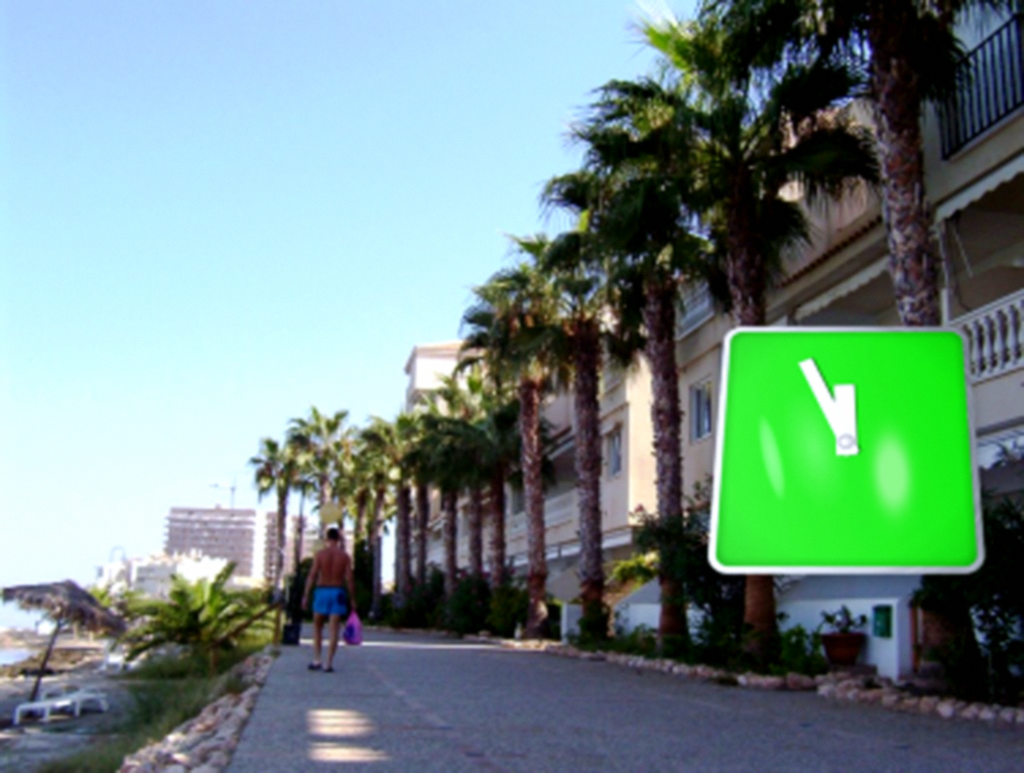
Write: {"hour": 11, "minute": 56}
